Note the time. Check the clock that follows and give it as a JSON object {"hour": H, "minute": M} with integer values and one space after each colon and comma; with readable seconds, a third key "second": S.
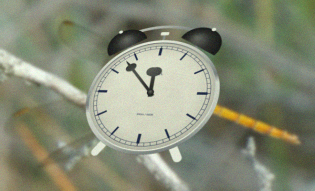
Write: {"hour": 11, "minute": 53}
